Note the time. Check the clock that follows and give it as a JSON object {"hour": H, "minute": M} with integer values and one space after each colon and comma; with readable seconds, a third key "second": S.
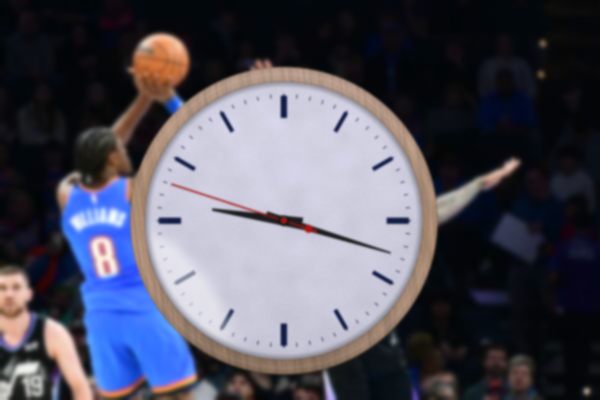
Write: {"hour": 9, "minute": 17, "second": 48}
